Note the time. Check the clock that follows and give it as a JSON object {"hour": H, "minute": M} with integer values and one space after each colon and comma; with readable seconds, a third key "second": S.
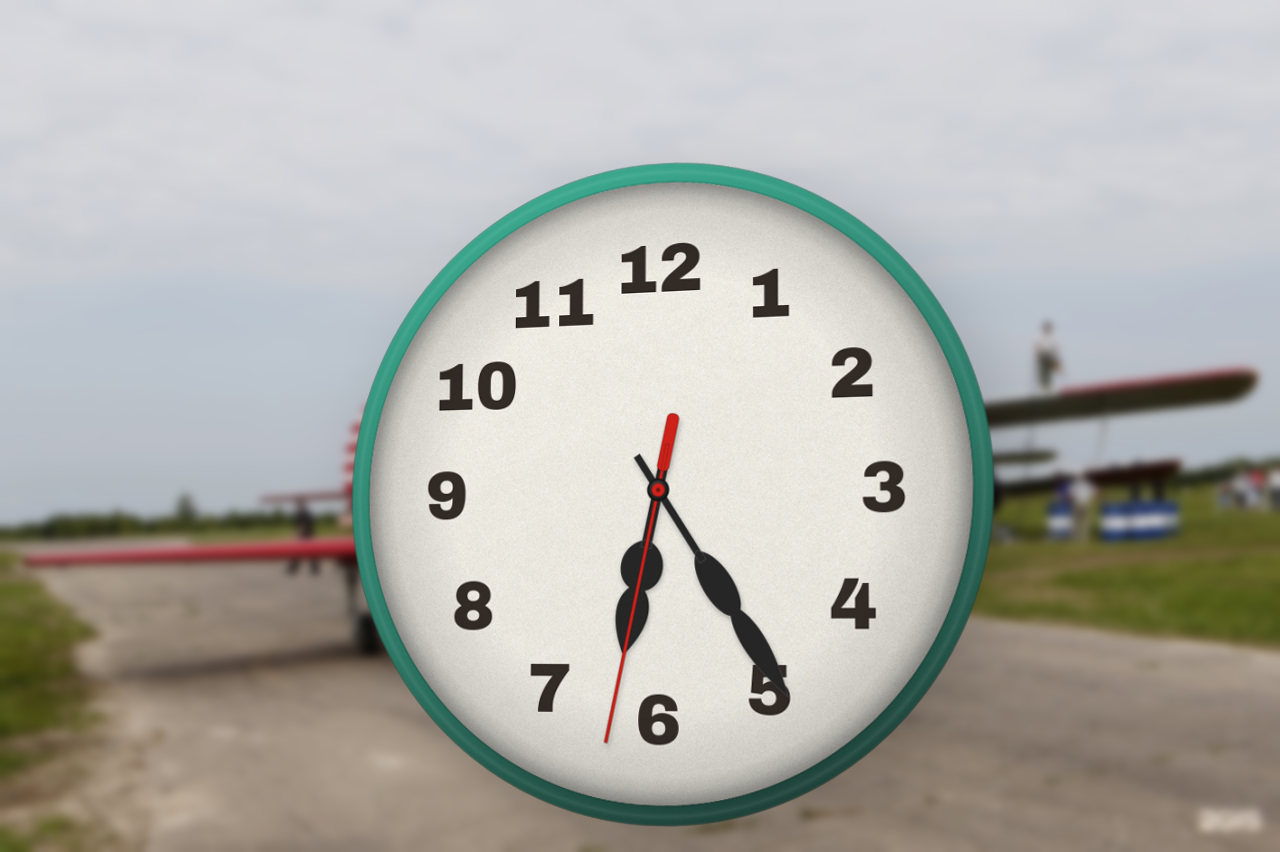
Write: {"hour": 6, "minute": 24, "second": 32}
